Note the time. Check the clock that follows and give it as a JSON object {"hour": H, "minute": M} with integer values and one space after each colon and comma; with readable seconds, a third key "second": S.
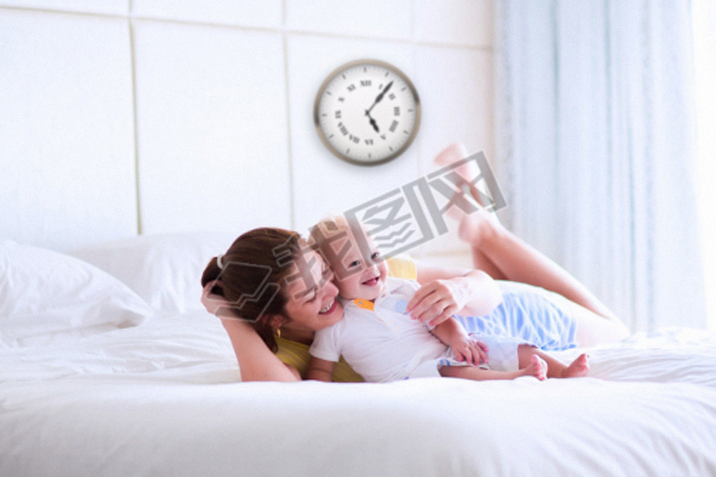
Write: {"hour": 5, "minute": 7}
